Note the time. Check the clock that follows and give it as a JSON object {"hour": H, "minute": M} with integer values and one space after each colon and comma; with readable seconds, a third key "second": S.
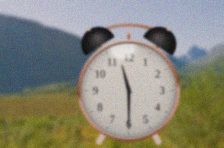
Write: {"hour": 11, "minute": 30}
